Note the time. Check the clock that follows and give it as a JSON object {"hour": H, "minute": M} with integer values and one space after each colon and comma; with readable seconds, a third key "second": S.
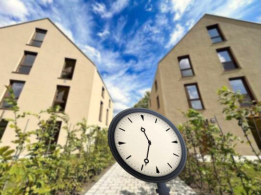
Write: {"hour": 11, "minute": 34}
